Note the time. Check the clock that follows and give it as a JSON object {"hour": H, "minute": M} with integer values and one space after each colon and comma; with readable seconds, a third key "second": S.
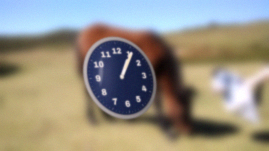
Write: {"hour": 1, "minute": 6}
